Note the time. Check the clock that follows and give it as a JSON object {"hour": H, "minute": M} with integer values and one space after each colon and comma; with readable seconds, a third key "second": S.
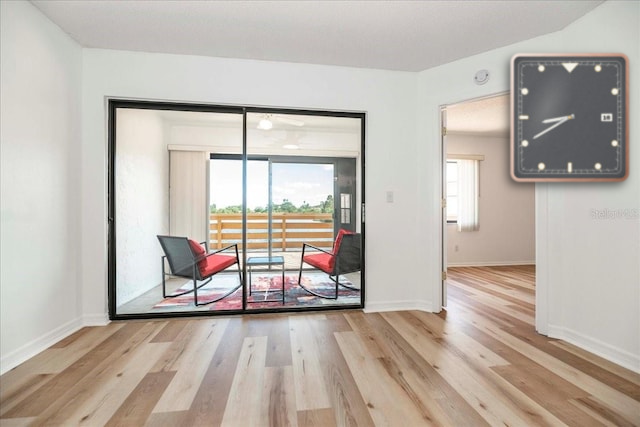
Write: {"hour": 8, "minute": 40}
